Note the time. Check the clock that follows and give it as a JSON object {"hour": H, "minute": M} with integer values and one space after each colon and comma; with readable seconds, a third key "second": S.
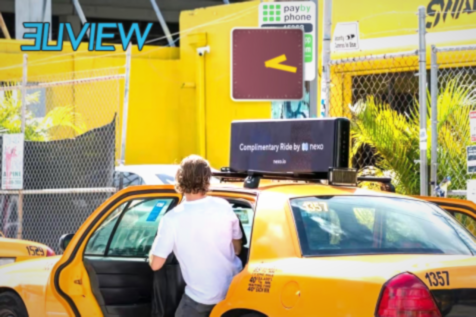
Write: {"hour": 2, "minute": 17}
